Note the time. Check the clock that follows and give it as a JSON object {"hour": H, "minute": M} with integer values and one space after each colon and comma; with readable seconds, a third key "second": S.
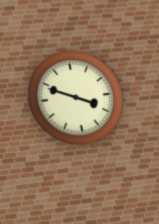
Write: {"hour": 3, "minute": 49}
